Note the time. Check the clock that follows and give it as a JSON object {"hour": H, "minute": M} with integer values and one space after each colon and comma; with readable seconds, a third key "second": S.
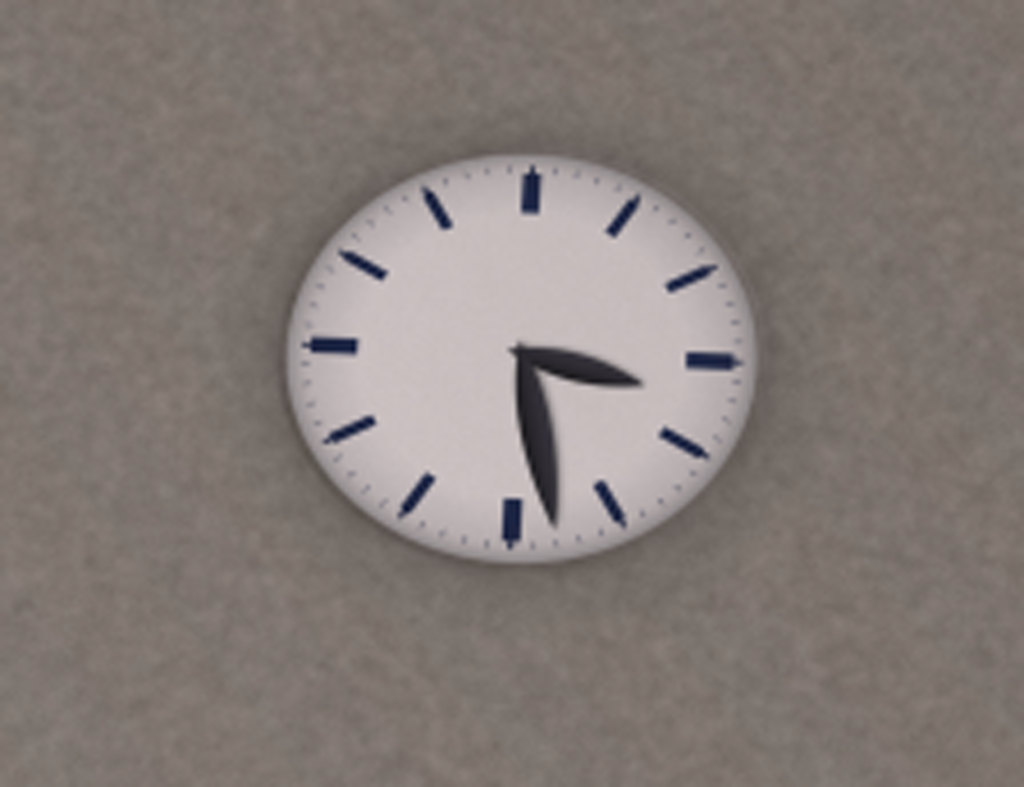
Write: {"hour": 3, "minute": 28}
